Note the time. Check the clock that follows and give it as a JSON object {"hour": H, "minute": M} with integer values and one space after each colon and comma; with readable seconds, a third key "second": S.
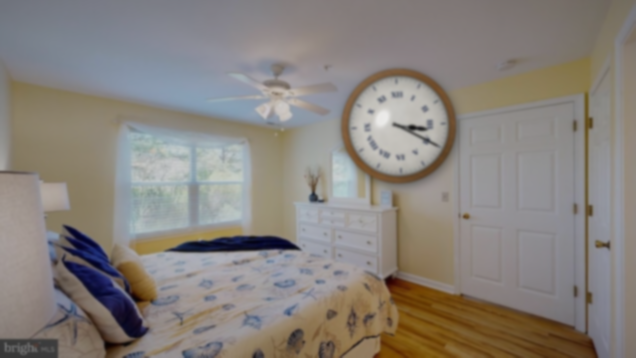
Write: {"hour": 3, "minute": 20}
